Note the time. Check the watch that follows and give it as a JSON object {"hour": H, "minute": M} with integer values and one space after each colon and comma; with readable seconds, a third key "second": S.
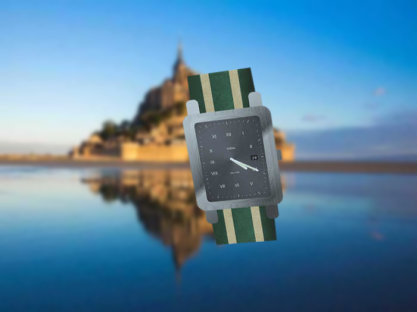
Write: {"hour": 4, "minute": 20}
